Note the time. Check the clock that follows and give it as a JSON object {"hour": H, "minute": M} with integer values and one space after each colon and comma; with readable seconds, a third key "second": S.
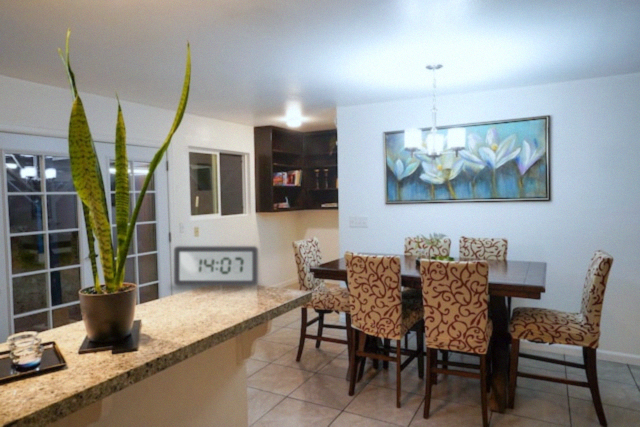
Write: {"hour": 14, "minute": 7}
